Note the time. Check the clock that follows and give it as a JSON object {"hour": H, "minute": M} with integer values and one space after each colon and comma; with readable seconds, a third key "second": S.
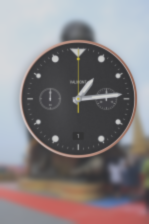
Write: {"hour": 1, "minute": 14}
